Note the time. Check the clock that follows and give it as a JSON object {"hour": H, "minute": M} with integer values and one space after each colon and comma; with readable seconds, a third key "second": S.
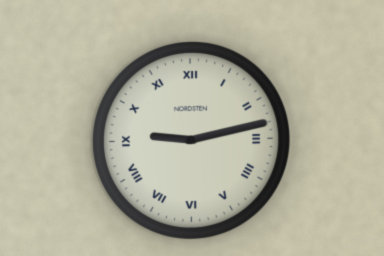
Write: {"hour": 9, "minute": 13}
